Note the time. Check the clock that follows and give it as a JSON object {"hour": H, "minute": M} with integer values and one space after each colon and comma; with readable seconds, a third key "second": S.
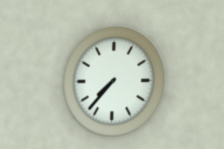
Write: {"hour": 7, "minute": 37}
